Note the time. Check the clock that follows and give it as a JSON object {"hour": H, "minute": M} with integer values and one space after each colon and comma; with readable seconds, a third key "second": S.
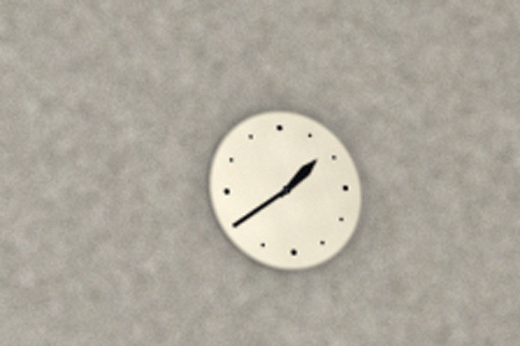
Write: {"hour": 1, "minute": 40}
